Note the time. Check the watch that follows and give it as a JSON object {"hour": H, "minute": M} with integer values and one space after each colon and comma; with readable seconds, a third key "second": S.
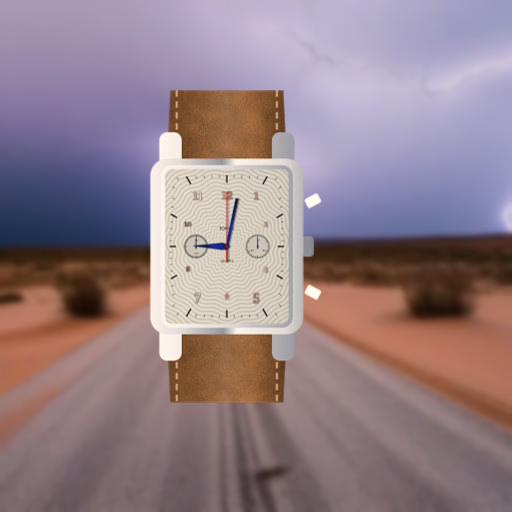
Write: {"hour": 9, "minute": 2}
